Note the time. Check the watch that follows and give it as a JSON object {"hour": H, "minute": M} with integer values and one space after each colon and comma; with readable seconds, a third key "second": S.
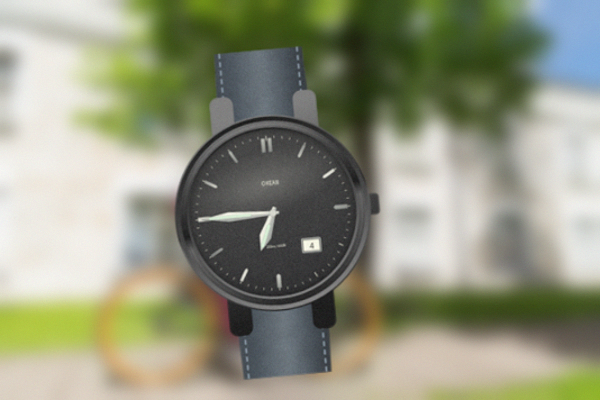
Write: {"hour": 6, "minute": 45}
